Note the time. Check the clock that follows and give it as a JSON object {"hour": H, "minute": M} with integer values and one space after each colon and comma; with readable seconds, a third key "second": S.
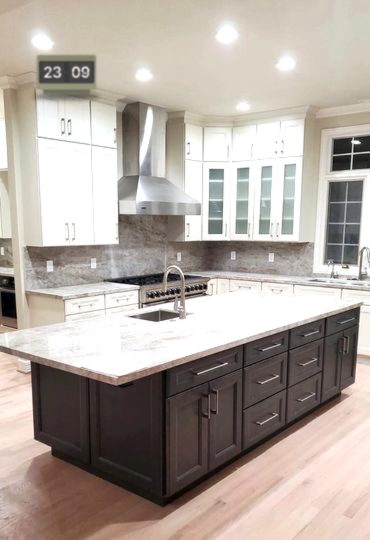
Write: {"hour": 23, "minute": 9}
